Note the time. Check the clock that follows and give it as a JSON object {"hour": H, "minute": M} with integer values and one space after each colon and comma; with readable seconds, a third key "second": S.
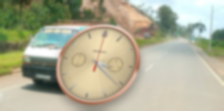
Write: {"hour": 3, "minute": 21}
